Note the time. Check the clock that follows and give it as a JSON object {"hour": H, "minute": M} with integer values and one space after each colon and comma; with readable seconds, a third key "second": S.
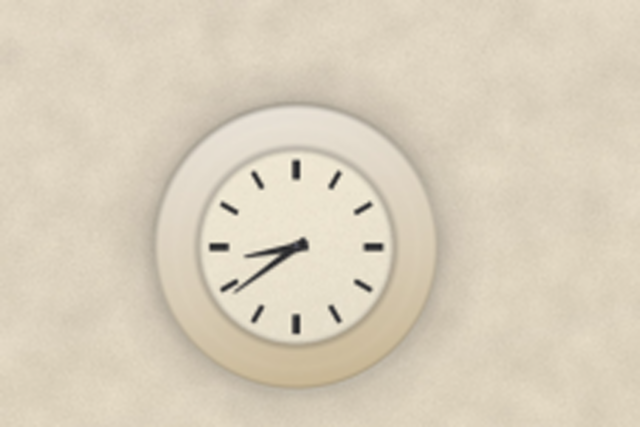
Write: {"hour": 8, "minute": 39}
